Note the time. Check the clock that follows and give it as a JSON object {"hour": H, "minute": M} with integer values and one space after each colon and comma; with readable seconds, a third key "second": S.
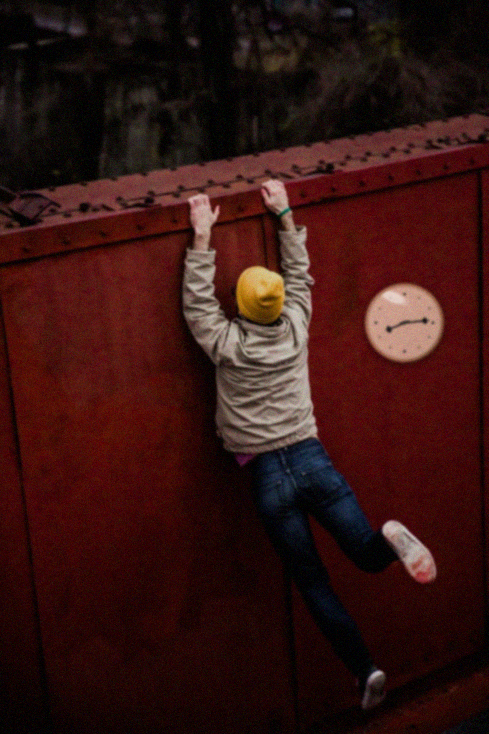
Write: {"hour": 8, "minute": 14}
